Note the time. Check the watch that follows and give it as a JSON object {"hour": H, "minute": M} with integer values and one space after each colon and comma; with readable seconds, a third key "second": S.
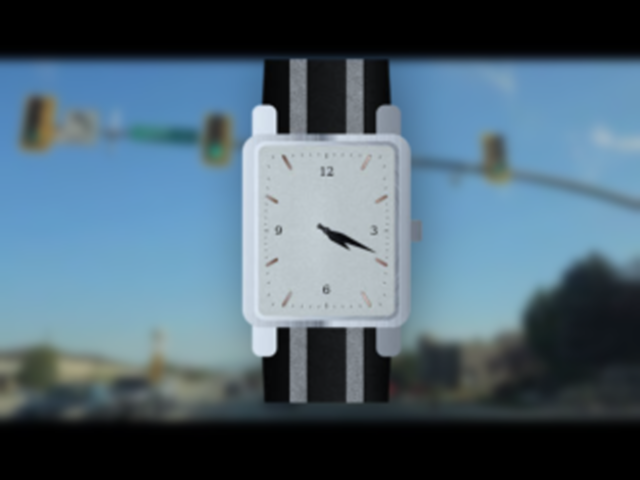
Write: {"hour": 4, "minute": 19}
